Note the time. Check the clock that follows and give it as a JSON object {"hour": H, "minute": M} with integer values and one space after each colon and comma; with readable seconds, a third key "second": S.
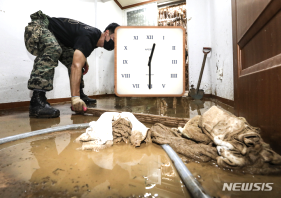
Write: {"hour": 12, "minute": 30}
